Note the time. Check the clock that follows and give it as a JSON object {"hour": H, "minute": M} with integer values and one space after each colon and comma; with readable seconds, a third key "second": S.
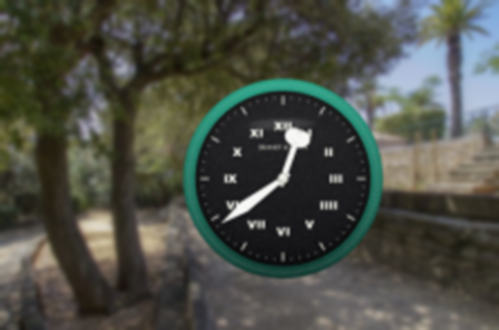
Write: {"hour": 12, "minute": 39}
